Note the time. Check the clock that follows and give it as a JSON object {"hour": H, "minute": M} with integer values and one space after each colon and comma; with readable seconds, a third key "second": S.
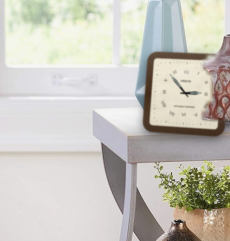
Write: {"hour": 2, "minute": 53}
